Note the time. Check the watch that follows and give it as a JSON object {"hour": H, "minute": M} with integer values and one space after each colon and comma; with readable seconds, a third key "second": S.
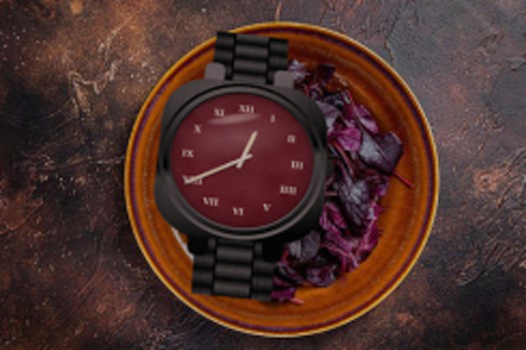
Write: {"hour": 12, "minute": 40}
